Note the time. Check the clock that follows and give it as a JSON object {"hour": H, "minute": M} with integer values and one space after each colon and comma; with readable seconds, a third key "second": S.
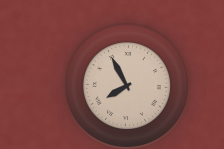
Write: {"hour": 7, "minute": 55}
